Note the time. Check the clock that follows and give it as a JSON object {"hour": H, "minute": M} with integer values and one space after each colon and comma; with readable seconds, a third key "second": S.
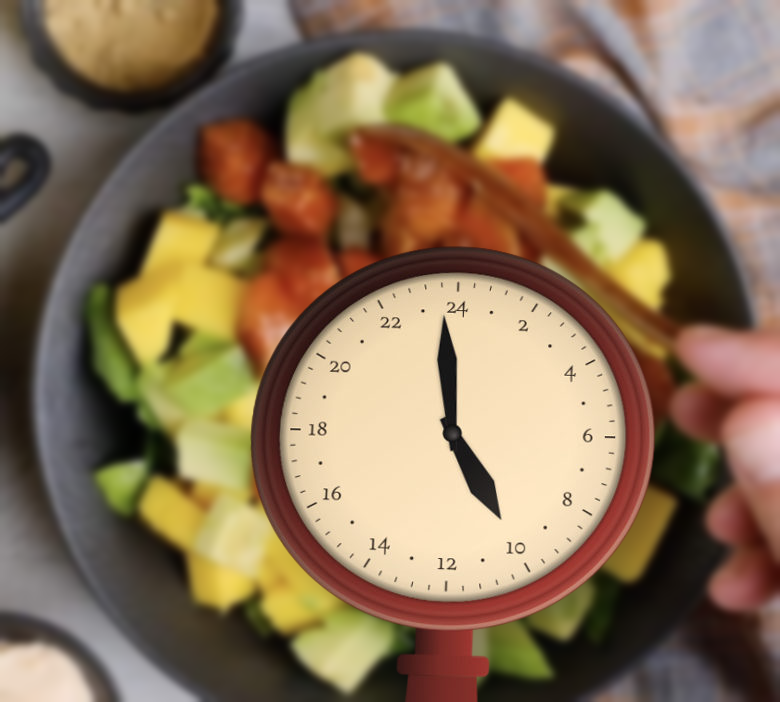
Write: {"hour": 9, "minute": 59}
